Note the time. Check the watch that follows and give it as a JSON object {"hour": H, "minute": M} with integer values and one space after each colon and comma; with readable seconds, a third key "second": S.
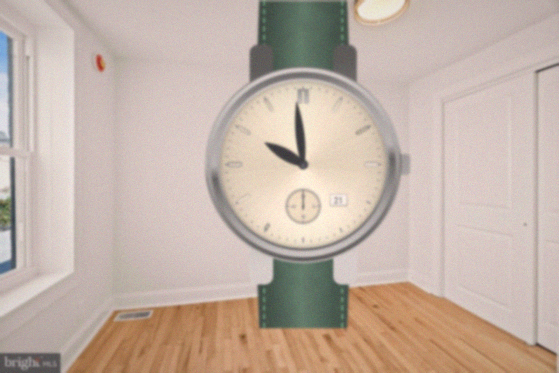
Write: {"hour": 9, "minute": 59}
